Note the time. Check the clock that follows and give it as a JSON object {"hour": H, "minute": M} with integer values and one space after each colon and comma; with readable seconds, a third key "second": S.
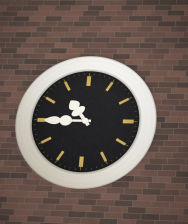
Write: {"hour": 10, "minute": 45}
